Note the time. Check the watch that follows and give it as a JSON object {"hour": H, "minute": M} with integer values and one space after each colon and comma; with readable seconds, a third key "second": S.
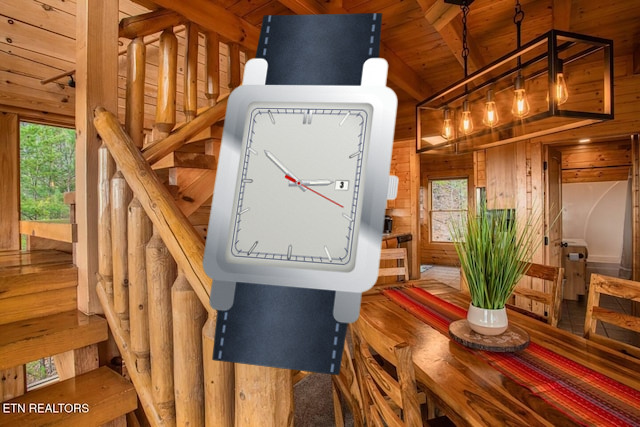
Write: {"hour": 2, "minute": 51, "second": 19}
